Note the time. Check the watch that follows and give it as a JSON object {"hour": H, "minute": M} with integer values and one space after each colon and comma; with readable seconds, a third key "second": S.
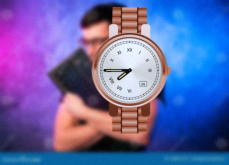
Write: {"hour": 7, "minute": 45}
